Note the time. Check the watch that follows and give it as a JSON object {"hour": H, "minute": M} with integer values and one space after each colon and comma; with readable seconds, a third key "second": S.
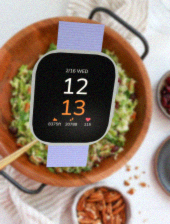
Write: {"hour": 12, "minute": 13}
